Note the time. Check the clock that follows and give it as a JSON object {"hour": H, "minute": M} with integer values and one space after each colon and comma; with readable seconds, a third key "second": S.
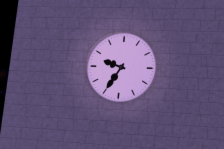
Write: {"hour": 9, "minute": 35}
